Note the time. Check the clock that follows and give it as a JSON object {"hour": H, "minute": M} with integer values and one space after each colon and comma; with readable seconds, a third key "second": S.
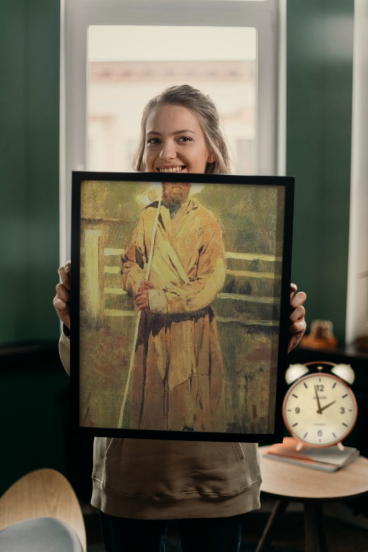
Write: {"hour": 1, "minute": 58}
